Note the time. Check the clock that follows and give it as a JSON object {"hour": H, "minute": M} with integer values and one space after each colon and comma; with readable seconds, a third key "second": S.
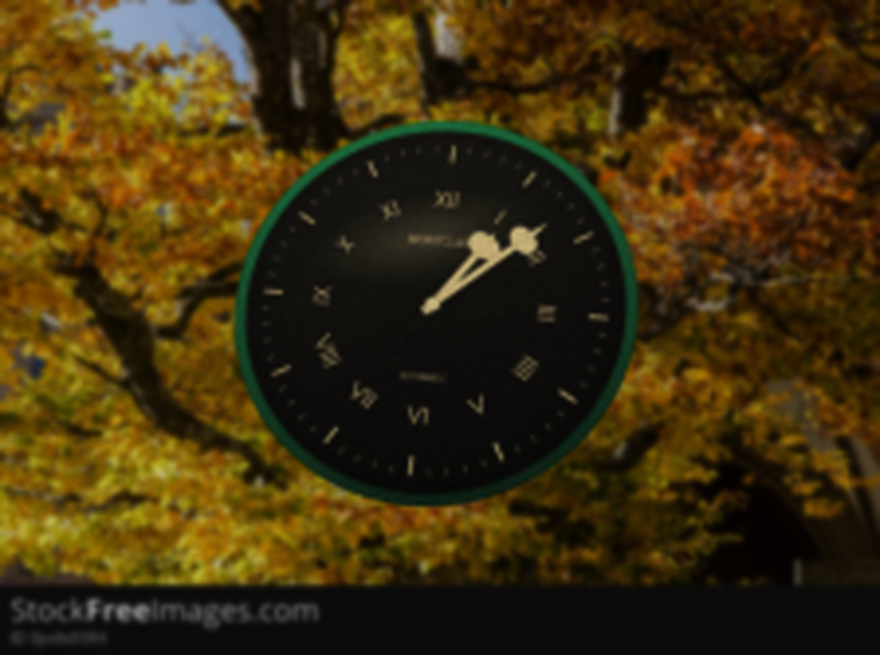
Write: {"hour": 1, "minute": 8}
